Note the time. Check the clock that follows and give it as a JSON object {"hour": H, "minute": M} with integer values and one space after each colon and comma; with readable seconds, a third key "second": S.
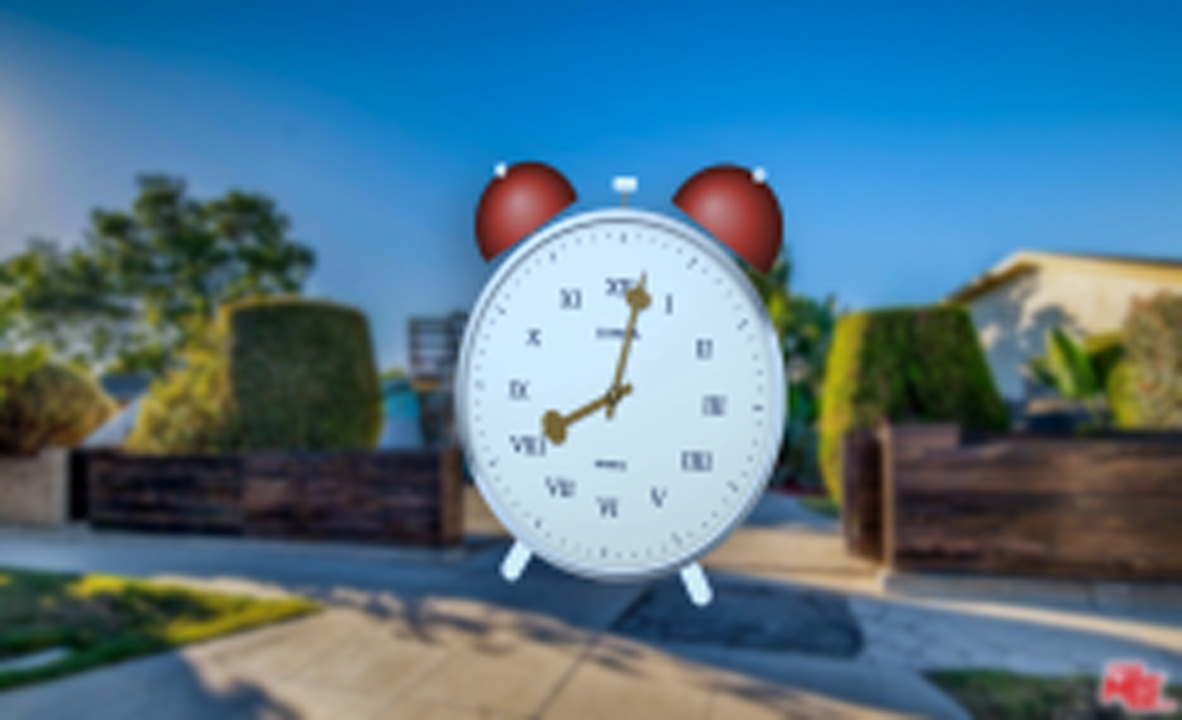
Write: {"hour": 8, "minute": 2}
